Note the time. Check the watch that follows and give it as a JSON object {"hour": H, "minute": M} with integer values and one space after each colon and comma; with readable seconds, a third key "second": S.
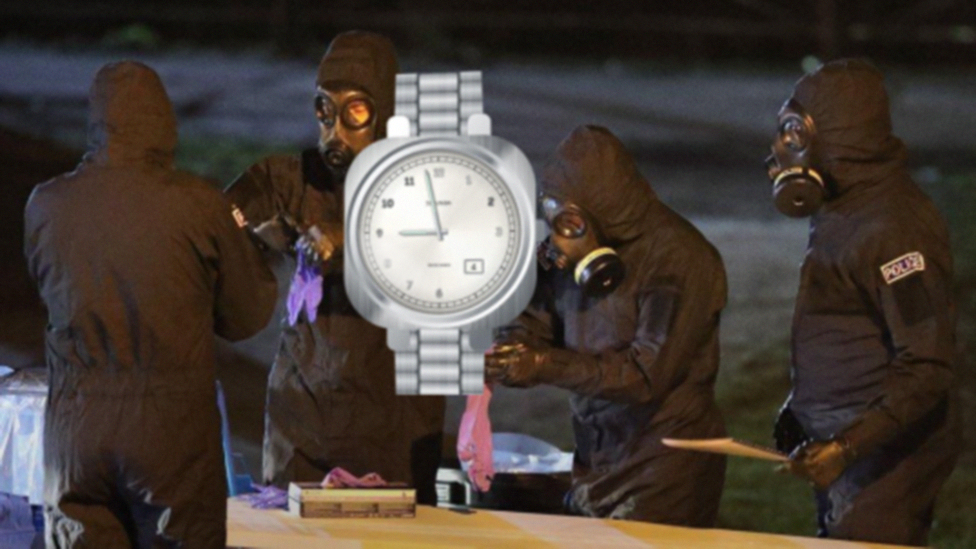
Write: {"hour": 8, "minute": 58}
